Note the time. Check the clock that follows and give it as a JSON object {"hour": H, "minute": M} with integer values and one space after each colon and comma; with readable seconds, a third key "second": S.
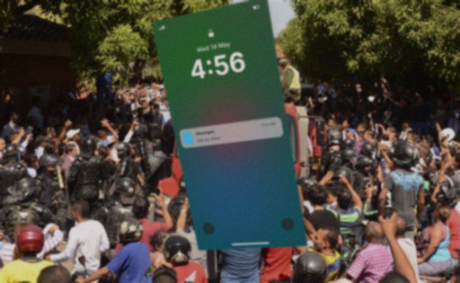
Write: {"hour": 4, "minute": 56}
